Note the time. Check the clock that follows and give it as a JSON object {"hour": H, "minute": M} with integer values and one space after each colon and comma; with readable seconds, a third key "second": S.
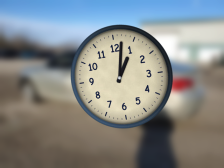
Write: {"hour": 1, "minute": 2}
